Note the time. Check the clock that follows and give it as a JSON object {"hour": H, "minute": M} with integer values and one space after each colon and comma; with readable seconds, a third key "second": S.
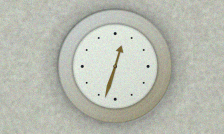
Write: {"hour": 12, "minute": 33}
